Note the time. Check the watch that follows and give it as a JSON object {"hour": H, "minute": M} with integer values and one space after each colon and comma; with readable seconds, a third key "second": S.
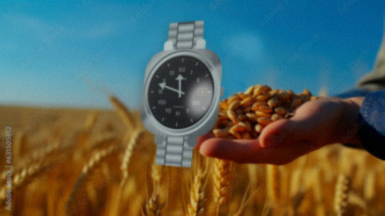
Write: {"hour": 11, "minute": 48}
